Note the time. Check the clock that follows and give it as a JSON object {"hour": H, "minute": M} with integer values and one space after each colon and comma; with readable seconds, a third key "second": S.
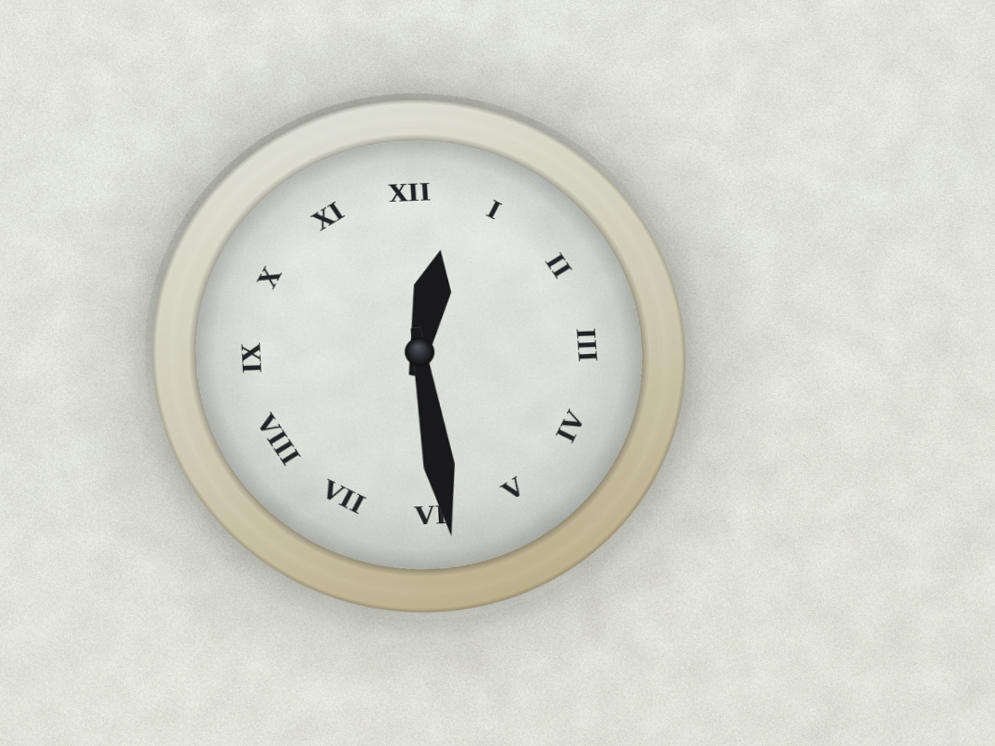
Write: {"hour": 12, "minute": 29}
